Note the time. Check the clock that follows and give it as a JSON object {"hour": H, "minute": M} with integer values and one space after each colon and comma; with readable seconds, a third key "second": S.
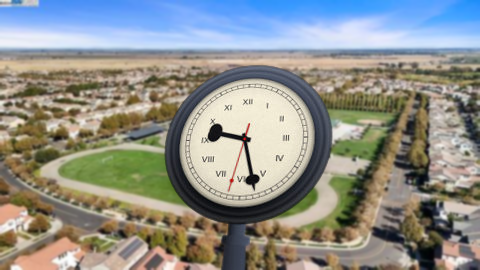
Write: {"hour": 9, "minute": 27, "second": 32}
